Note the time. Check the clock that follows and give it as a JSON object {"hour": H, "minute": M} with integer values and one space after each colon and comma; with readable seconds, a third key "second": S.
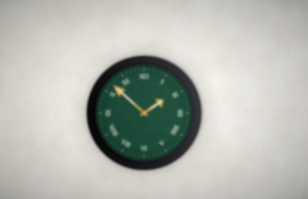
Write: {"hour": 1, "minute": 52}
